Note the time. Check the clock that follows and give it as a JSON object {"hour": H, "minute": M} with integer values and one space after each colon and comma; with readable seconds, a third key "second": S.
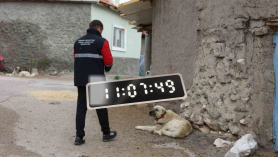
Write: {"hour": 11, "minute": 7, "second": 49}
